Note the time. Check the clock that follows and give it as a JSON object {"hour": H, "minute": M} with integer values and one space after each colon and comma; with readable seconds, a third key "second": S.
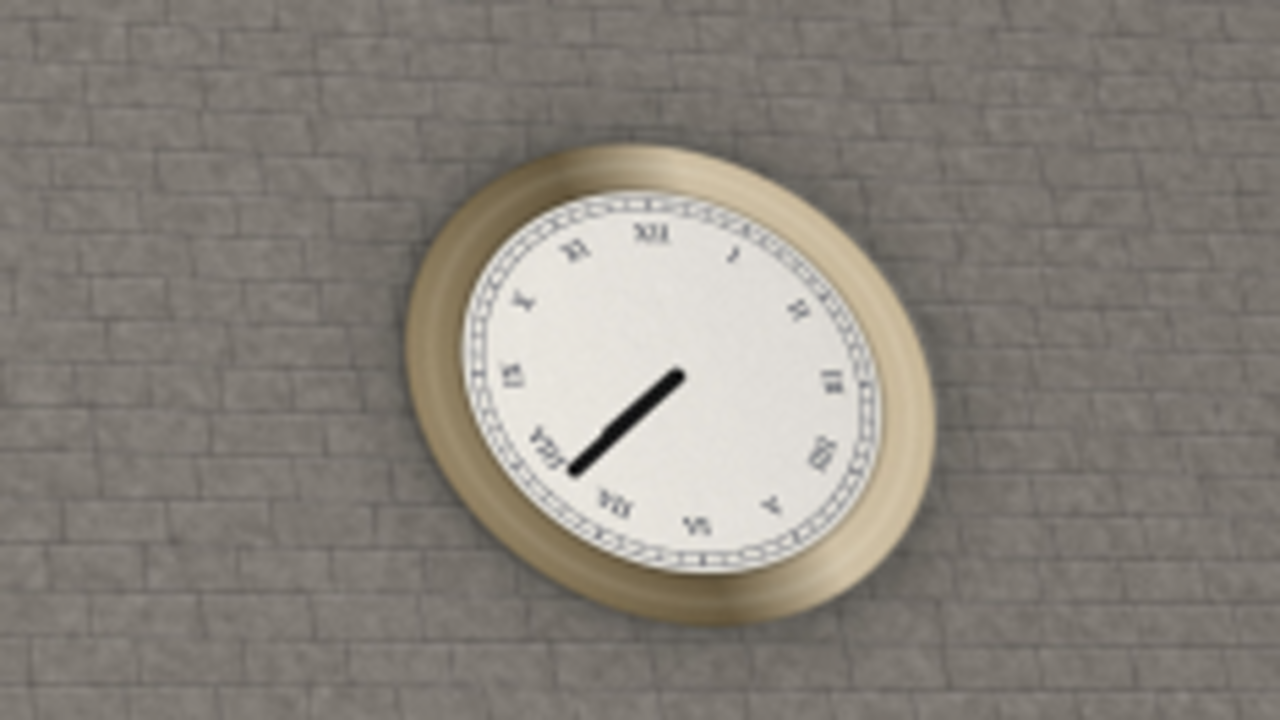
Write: {"hour": 7, "minute": 38}
